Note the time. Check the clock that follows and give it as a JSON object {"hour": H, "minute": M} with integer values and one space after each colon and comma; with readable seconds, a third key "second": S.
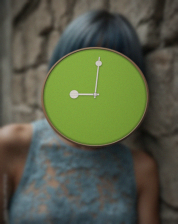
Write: {"hour": 9, "minute": 1}
